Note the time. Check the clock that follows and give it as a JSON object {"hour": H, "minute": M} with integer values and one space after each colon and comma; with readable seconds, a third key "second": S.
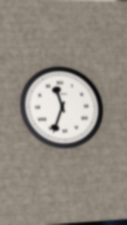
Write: {"hour": 11, "minute": 34}
